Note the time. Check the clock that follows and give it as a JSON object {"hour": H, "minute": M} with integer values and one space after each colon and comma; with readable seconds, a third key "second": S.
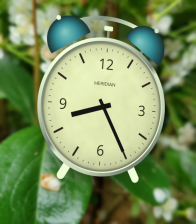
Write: {"hour": 8, "minute": 25}
